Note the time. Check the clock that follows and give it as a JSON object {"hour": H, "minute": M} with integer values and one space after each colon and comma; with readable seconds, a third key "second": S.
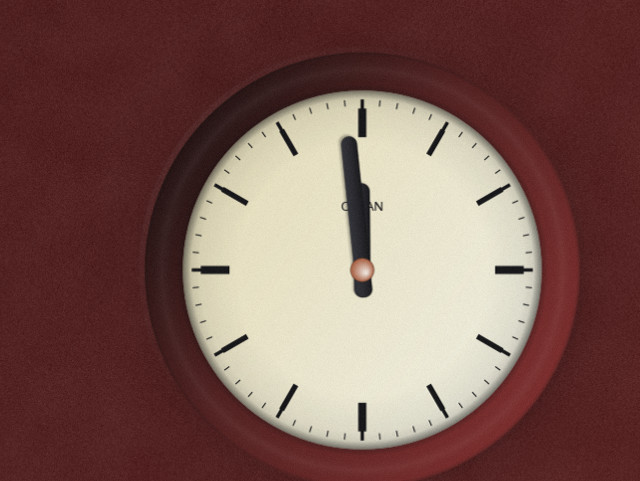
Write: {"hour": 11, "minute": 59}
